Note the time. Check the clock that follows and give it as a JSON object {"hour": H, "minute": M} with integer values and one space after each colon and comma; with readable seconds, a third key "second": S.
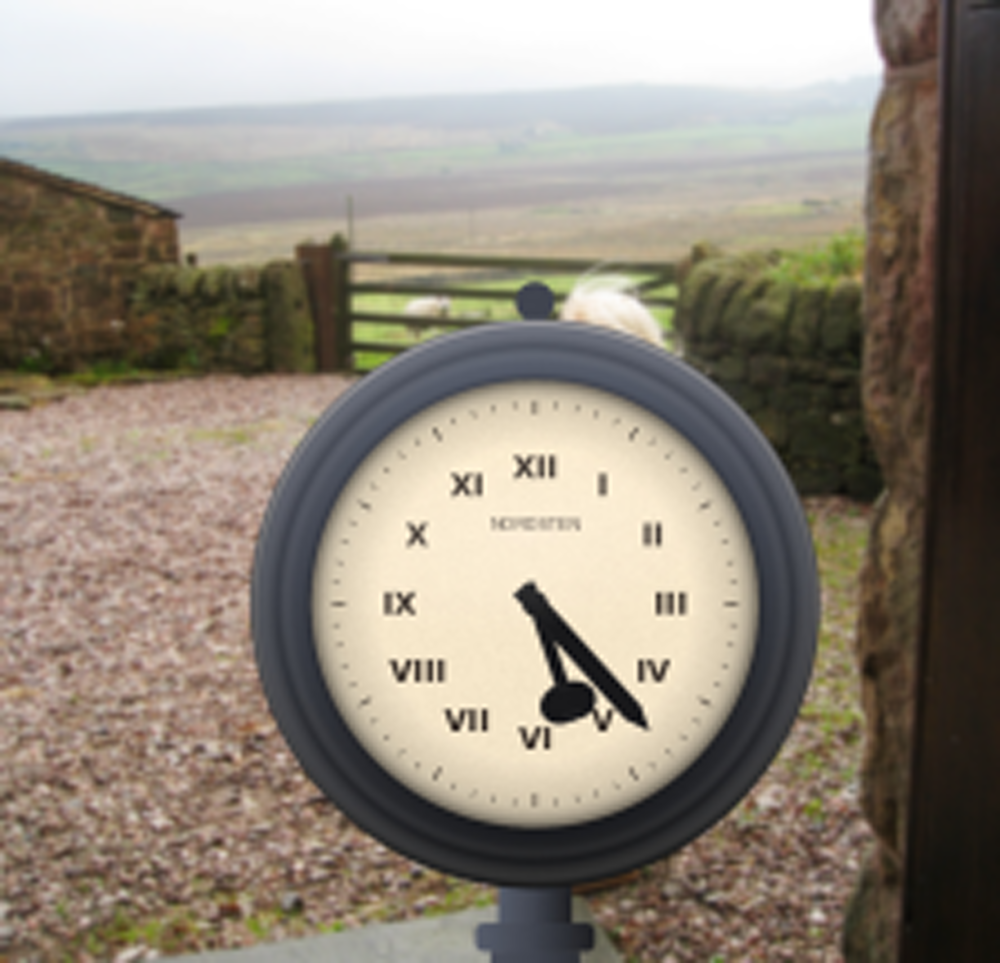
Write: {"hour": 5, "minute": 23}
